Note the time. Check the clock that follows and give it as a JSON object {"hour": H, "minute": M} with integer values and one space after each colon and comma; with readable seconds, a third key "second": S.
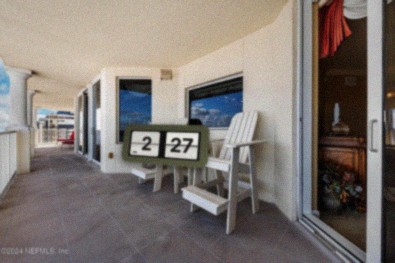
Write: {"hour": 2, "minute": 27}
